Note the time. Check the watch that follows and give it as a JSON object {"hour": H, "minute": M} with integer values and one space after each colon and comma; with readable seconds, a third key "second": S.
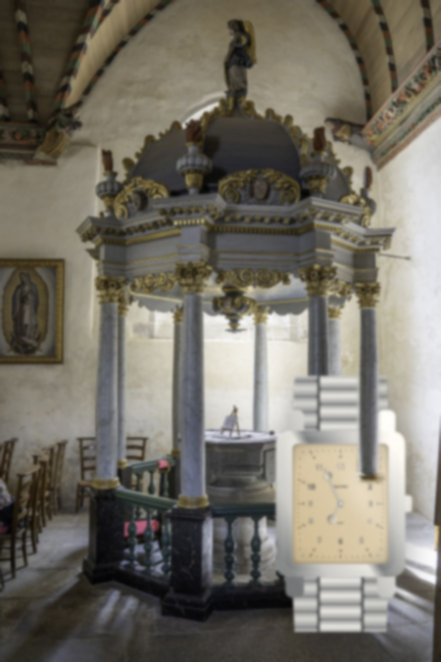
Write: {"hour": 6, "minute": 56}
